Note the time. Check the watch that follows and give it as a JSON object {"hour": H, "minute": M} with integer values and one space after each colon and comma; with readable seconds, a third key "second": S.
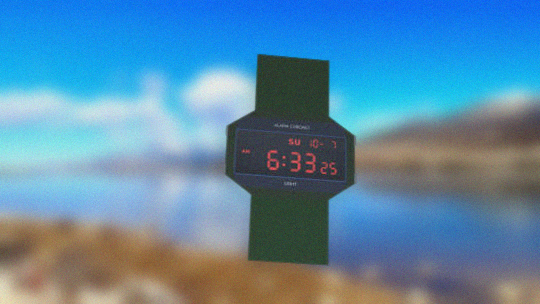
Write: {"hour": 6, "minute": 33, "second": 25}
